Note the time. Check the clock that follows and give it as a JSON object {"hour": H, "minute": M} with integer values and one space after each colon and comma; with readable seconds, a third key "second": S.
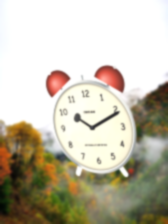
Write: {"hour": 10, "minute": 11}
